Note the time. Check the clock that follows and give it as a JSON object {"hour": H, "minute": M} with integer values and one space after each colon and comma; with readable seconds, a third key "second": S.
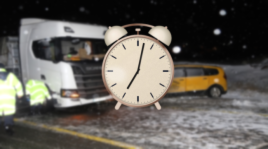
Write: {"hour": 7, "minute": 2}
